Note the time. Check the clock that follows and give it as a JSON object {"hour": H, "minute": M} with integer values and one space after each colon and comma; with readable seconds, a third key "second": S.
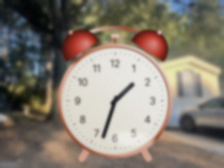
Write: {"hour": 1, "minute": 33}
